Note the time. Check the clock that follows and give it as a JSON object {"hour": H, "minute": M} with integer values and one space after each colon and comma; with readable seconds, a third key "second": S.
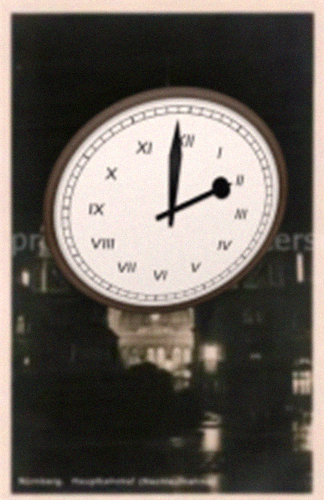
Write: {"hour": 1, "minute": 59}
